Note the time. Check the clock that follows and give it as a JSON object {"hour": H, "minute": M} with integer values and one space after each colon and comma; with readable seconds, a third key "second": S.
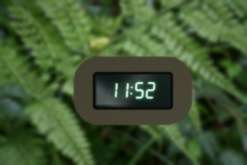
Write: {"hour": 11, "minute": 52}
